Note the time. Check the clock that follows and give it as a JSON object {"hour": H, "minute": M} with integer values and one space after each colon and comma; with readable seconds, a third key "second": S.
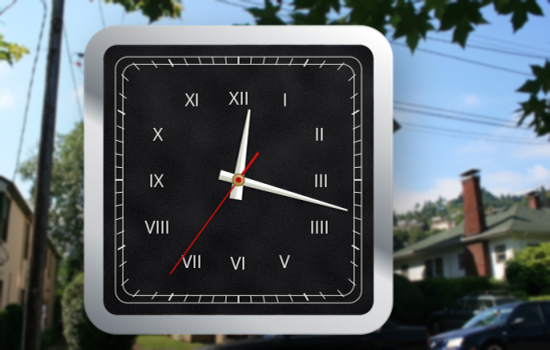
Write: {"hour": 12, "minute": 17, "second": 36}
